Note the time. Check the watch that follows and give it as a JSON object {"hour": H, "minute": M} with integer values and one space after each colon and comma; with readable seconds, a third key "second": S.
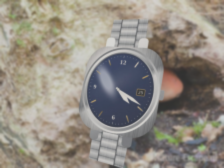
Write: {"hour": 4, "minute": 19}
